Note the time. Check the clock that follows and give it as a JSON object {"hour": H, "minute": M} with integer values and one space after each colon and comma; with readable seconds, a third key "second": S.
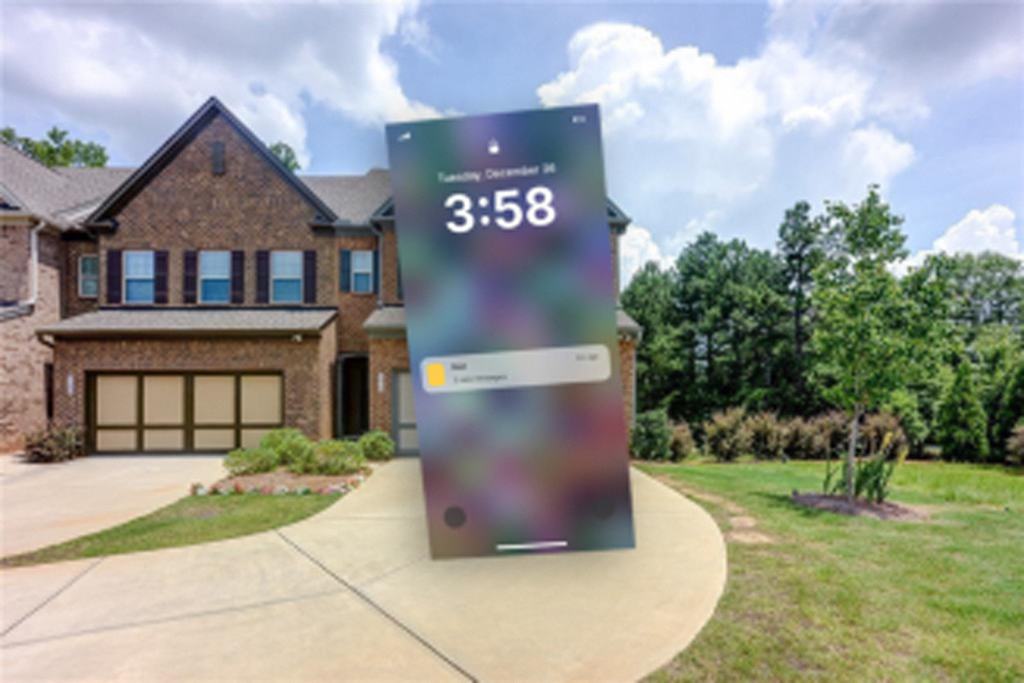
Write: {"hour": 3, "minute": 58}
